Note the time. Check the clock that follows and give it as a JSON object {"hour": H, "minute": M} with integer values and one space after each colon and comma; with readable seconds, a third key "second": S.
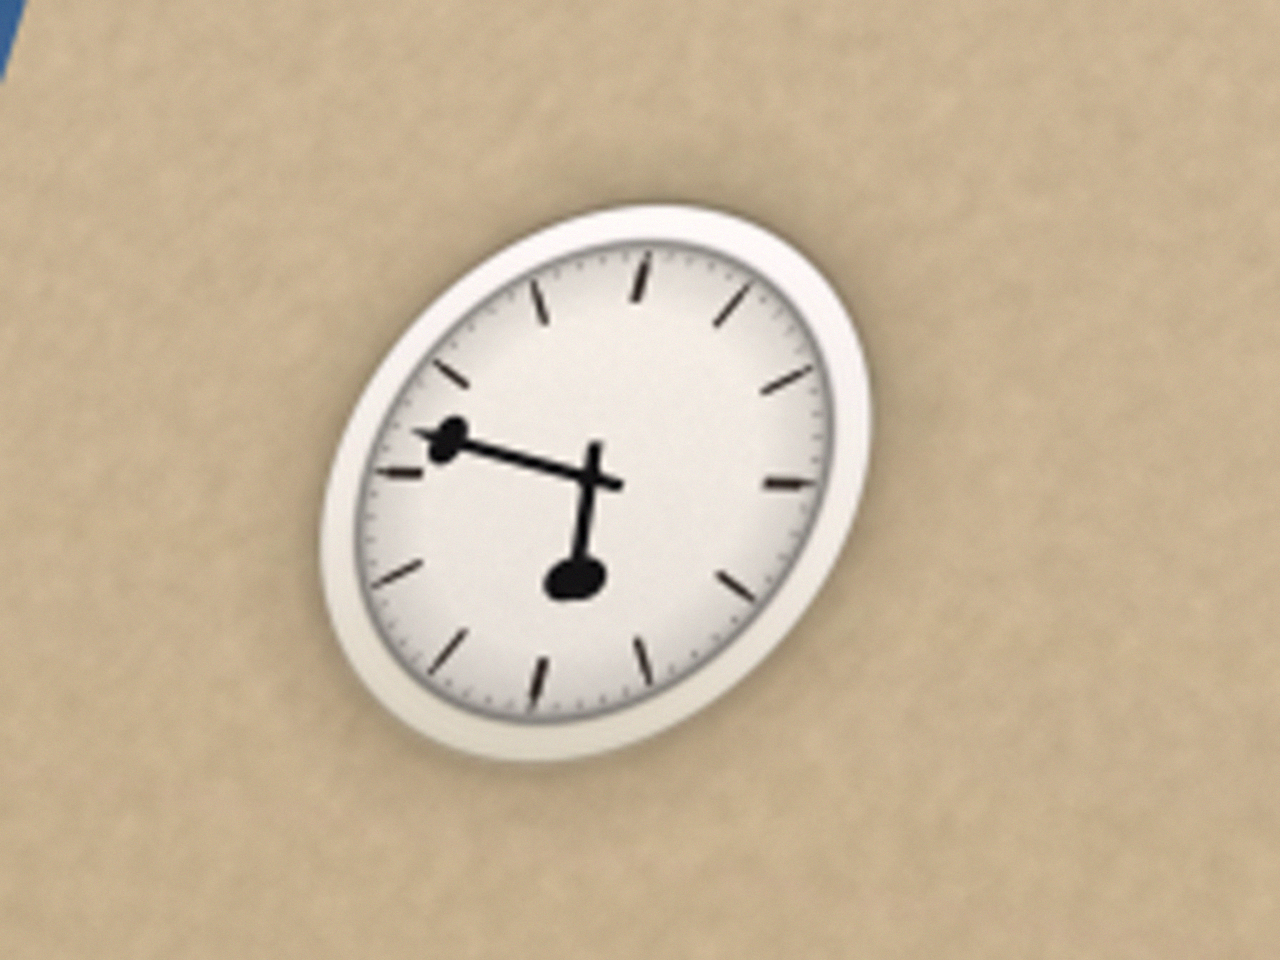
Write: {"hour": 5, "minute": 47}
